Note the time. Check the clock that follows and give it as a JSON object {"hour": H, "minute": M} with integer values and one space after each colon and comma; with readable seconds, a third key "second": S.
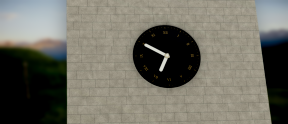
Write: {"hour": 6, "minute": 50}
